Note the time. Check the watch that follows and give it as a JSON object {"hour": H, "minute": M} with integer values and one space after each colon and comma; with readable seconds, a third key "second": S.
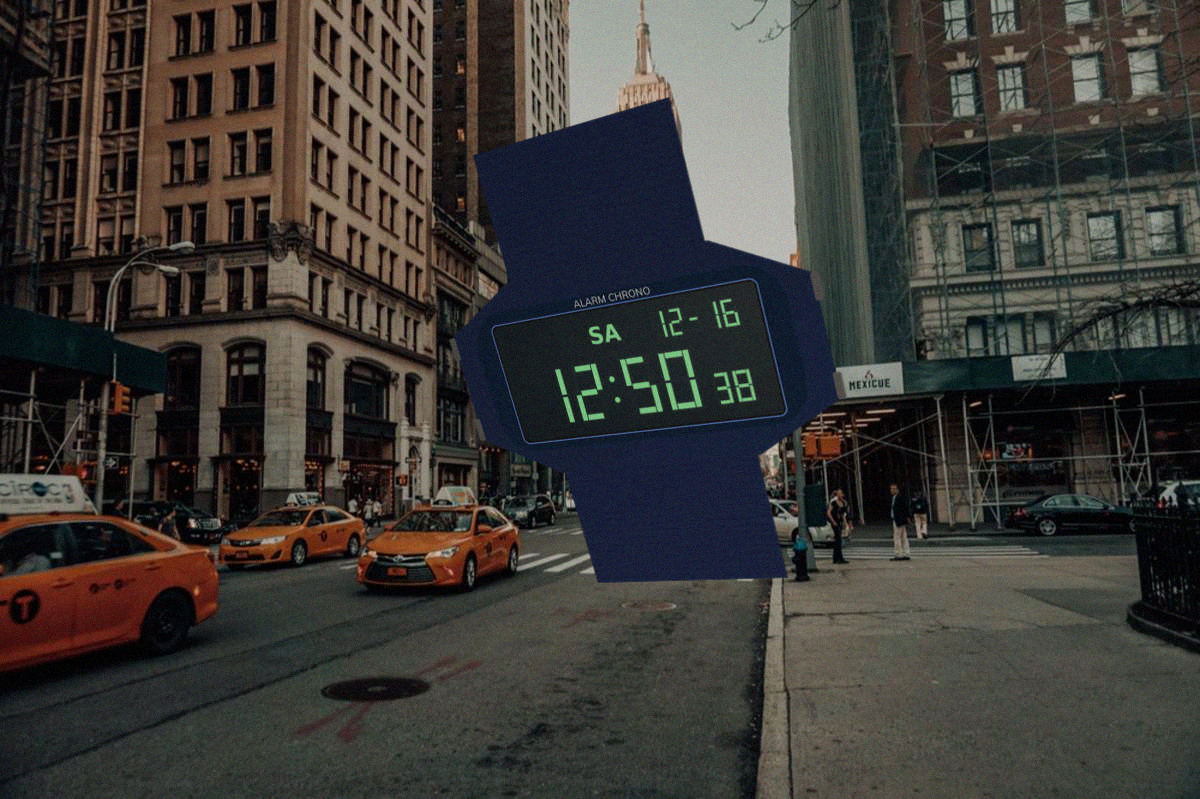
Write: {"hour": 12, "minute": 50, "second": 38}
